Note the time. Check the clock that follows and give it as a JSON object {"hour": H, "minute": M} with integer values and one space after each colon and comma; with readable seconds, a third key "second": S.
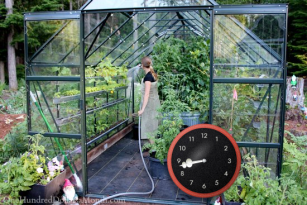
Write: {"hour": 8, "minute": 43}
